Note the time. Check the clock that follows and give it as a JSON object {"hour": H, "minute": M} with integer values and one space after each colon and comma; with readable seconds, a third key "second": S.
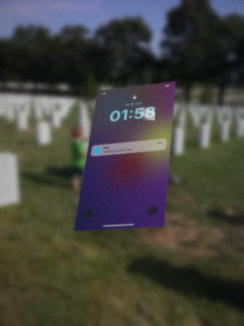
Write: {"hour": 1, "minute": 58}
